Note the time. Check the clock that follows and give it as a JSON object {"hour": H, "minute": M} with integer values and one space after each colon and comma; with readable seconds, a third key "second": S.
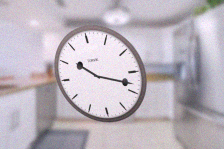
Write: {"hour": 10, "minute": 18}
